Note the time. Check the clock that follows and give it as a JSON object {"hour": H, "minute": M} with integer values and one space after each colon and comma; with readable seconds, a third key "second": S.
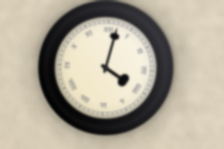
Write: {"hour": 4, "minute": 2}
